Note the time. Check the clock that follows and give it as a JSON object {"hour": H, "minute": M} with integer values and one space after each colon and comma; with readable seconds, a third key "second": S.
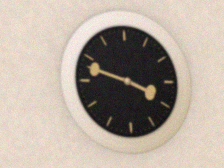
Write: {"hour": 3, "minute": 48}
